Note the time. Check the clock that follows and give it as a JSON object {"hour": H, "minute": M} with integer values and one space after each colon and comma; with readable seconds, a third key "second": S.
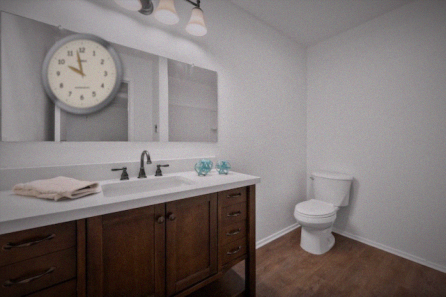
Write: {"hour": 9, "minute": 58}
